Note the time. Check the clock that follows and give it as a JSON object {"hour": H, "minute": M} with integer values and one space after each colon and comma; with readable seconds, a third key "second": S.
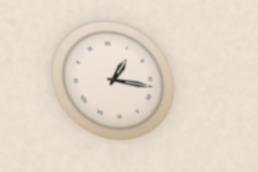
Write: {"hour": 1, "minute": 17}
